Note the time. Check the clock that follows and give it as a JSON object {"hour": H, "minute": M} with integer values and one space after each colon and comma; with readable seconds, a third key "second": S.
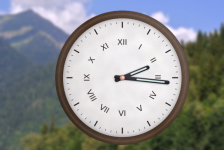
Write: {"hour": 2, "minute": 16}
